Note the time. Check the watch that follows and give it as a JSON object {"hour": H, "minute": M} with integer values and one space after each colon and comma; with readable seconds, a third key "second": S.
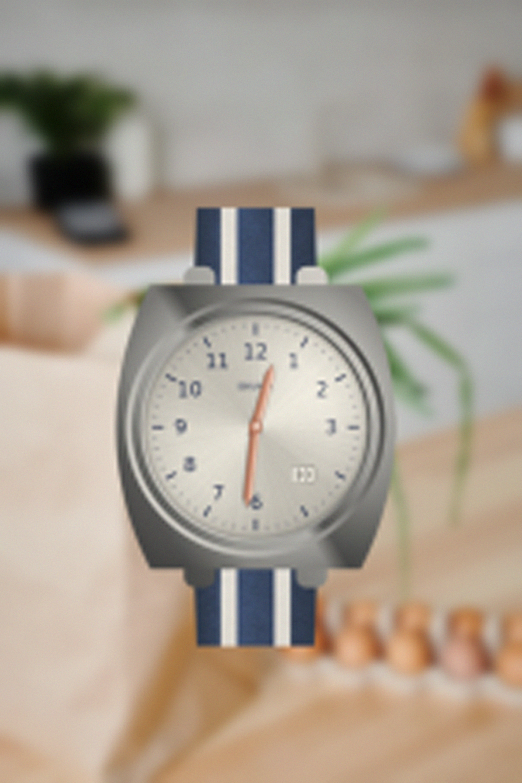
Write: {"hour": 12, "minute": 31}
